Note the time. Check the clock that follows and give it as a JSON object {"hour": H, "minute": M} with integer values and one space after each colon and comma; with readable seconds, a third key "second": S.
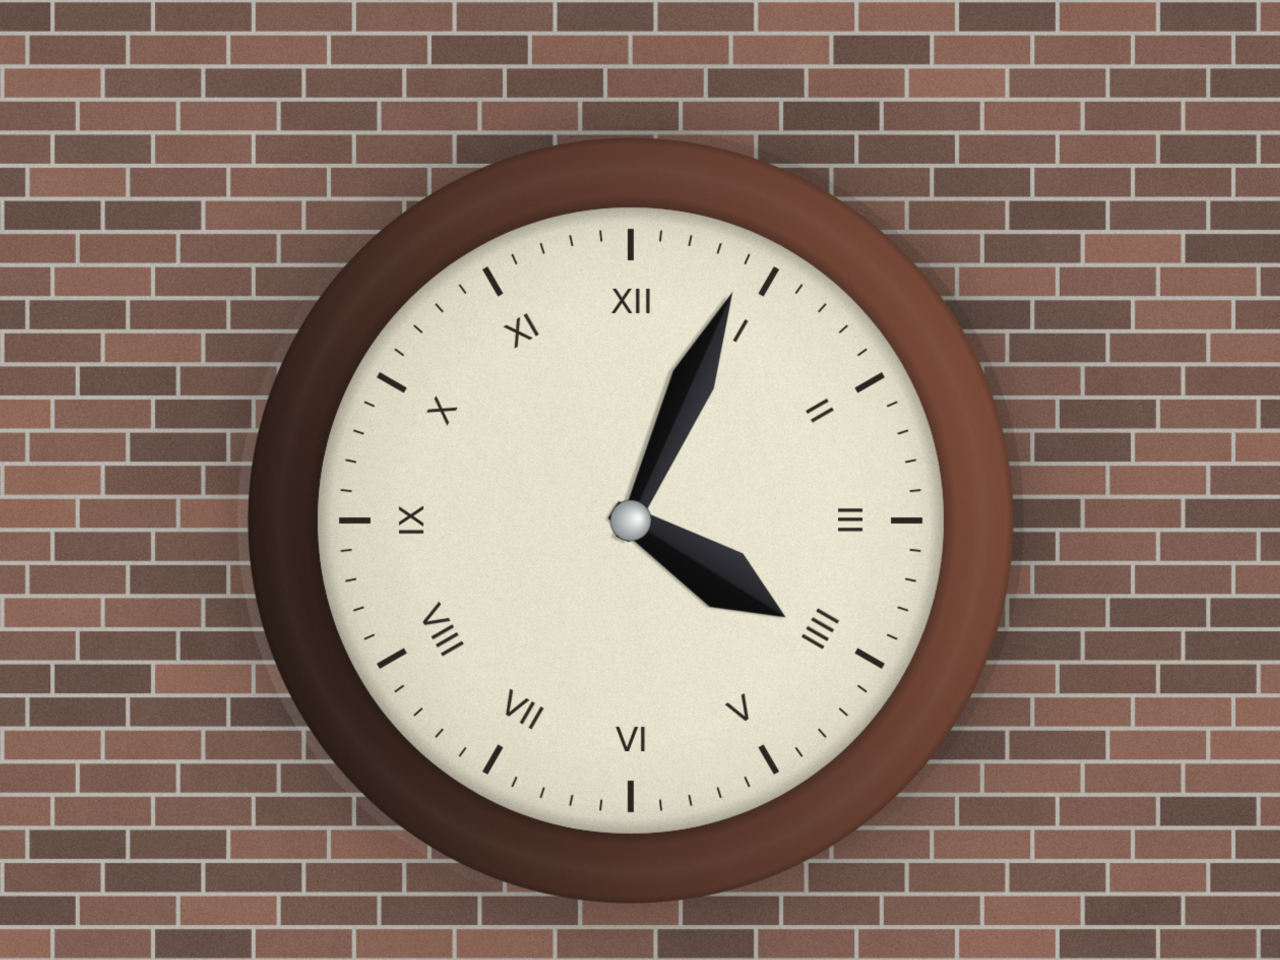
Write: {"hour": 4, "minute": 4}
